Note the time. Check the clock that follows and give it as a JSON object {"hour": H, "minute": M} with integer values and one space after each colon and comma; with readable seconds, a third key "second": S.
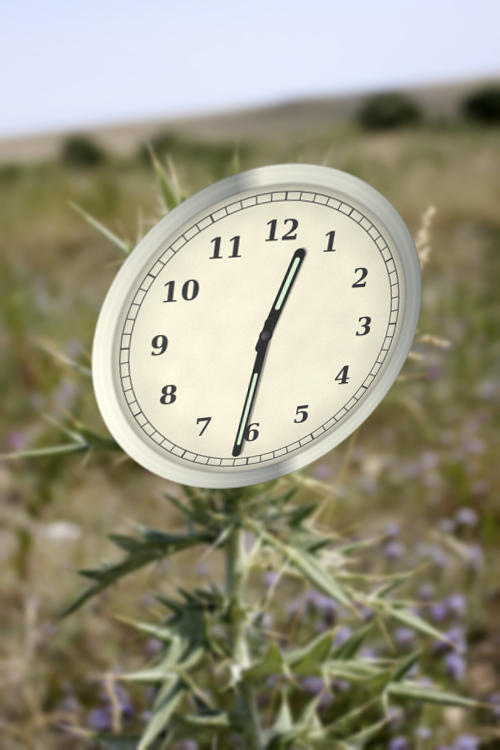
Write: {"hour": 12, "minute": 31}
